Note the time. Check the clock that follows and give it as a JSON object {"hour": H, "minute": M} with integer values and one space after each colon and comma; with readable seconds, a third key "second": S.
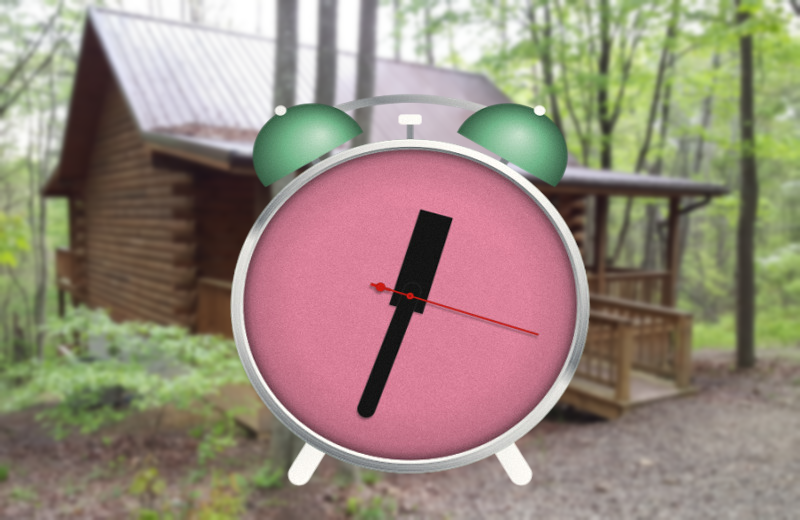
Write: {"hour": 12, "minute": 33, "second": 18}
